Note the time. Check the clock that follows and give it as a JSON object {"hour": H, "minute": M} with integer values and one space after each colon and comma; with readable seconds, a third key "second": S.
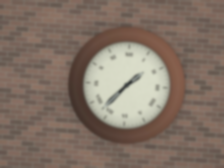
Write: {"hour": 1, "minute": 37}
